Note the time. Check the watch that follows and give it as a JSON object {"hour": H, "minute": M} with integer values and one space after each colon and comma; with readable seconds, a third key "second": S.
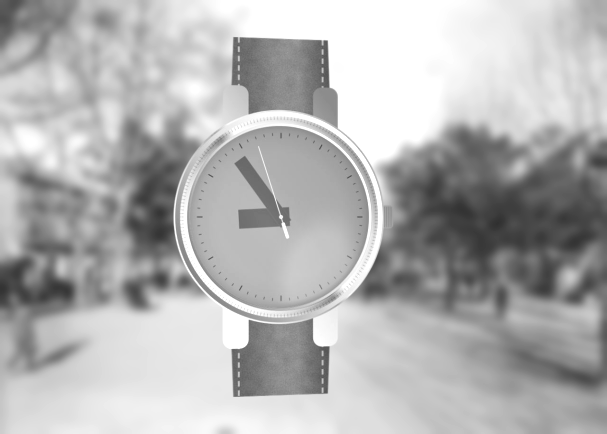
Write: {"hour": 8, "minute": 53, "second": 57}
